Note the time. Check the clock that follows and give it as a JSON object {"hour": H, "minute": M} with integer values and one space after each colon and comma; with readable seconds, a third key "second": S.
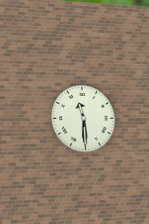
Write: {"hour": 11, "minute": 30}
